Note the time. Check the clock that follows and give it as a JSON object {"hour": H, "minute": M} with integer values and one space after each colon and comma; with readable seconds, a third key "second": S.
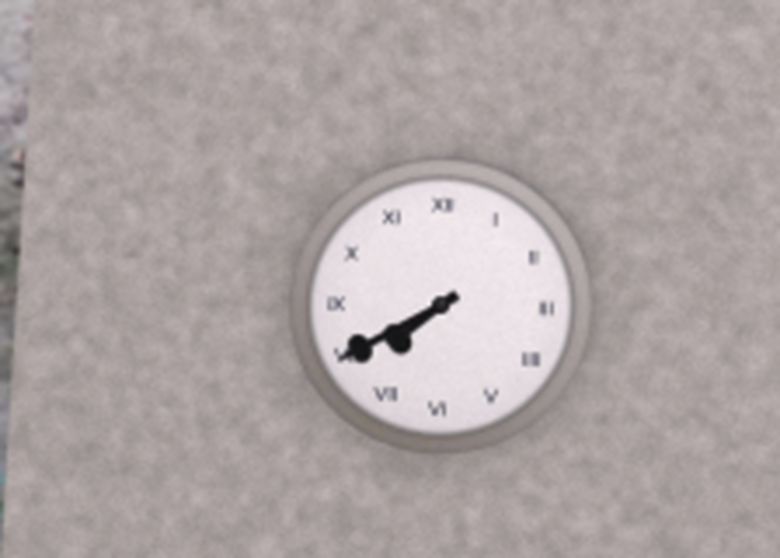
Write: {"hour": 7, "minute": 40}
